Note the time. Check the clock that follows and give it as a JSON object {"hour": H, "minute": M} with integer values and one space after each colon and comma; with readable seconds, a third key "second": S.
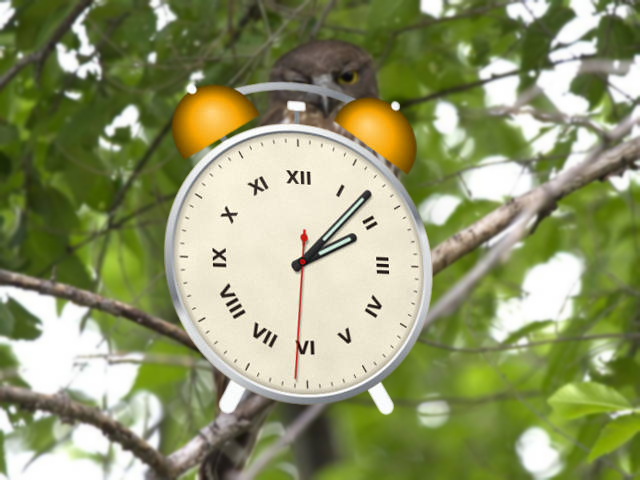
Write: {"hour": 2, "minute": 7, "second": 31}
